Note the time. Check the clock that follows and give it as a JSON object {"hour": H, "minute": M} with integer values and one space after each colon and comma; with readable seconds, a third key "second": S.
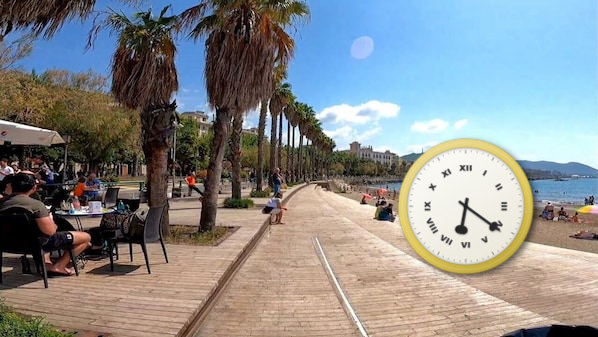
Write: {"hour": 6, "minute": 21}
